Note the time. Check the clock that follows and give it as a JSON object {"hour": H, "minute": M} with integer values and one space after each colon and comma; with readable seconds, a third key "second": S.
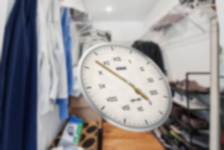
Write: {"hour": 4, "minute": 53}
